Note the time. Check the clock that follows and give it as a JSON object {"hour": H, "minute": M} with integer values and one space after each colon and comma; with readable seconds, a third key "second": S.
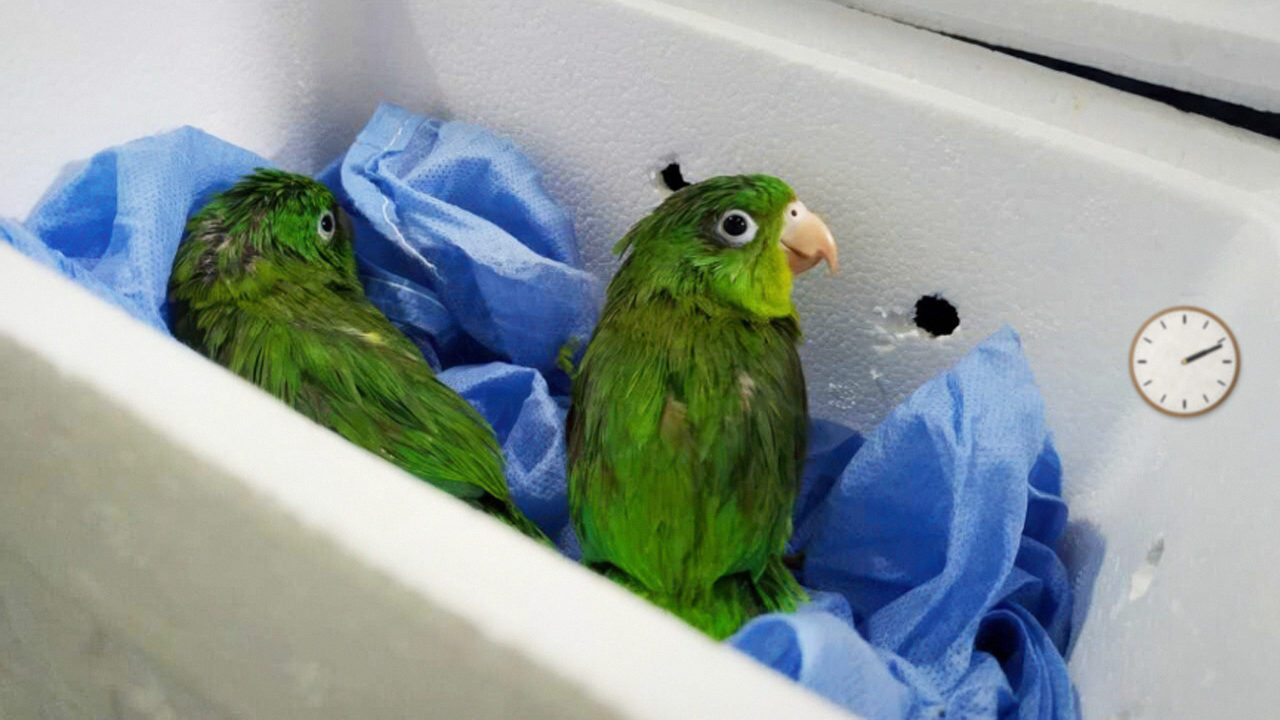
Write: {"hour": 2, "minute": 11}
